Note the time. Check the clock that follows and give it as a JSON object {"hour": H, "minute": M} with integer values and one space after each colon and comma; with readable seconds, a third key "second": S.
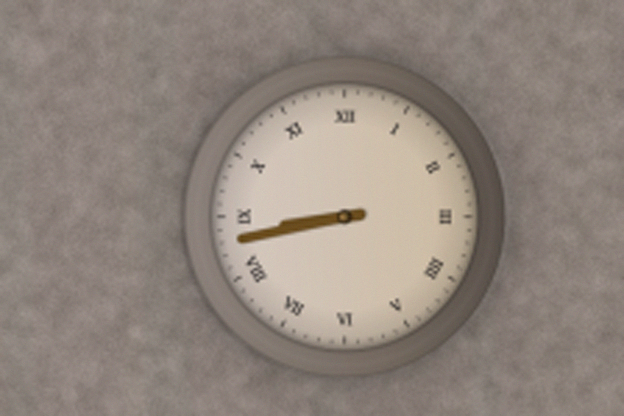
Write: {"hour": 8, "minute": 43}
